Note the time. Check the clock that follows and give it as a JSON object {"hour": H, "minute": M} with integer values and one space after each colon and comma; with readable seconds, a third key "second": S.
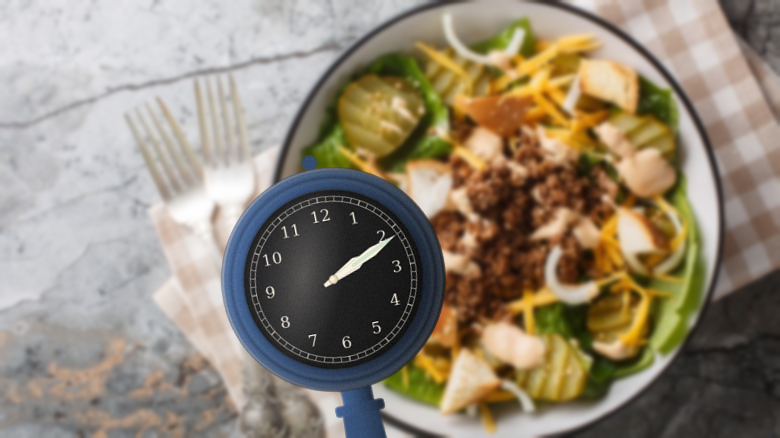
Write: {"hour": 2, "minute": 11}
